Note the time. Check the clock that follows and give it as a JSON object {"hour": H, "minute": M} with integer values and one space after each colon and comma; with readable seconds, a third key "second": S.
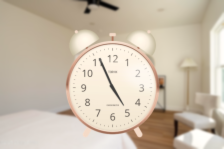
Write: {"hour": 4, "minute": 56}
